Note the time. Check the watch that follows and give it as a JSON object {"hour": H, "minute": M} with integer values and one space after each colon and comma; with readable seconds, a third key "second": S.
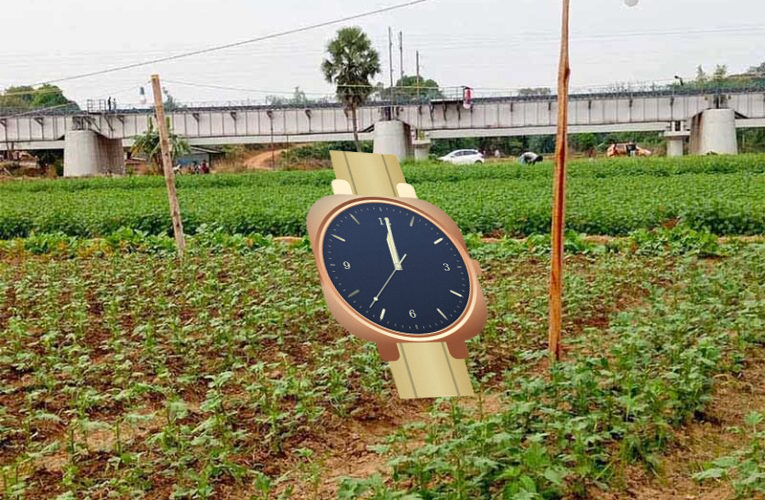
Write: {"hour": 12, "minute": 0, "second": 37}
